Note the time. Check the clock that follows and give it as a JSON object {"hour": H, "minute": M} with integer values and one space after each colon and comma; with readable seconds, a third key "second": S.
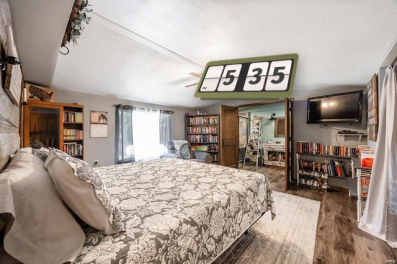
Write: {"hour": 5, "minute": 35}
